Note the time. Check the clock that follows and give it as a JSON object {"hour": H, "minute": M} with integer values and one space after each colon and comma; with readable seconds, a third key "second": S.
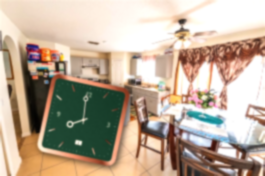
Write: {"hour": 7, "minute": 59}
